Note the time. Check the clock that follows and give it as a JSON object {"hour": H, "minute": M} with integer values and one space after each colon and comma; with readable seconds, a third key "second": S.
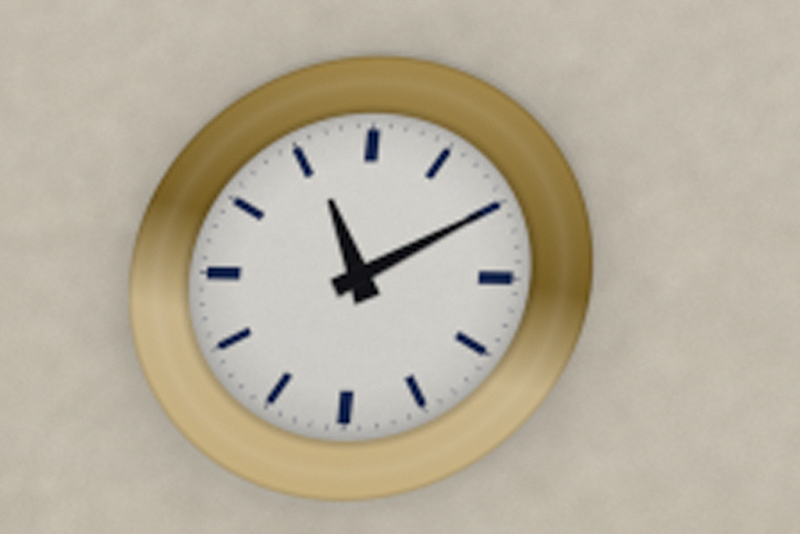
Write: {"hour": 11, "minute": 10}
